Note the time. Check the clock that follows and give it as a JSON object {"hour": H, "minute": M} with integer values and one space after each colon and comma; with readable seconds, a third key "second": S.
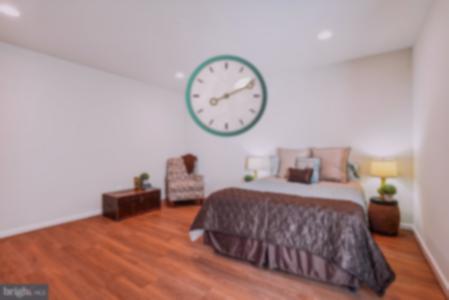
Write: {"hour": 8, "minute": 11}
